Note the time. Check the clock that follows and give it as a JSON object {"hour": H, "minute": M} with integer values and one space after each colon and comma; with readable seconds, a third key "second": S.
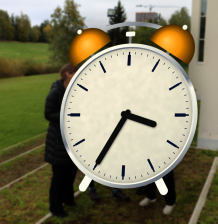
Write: {"hour": 3, "minute": 35}
